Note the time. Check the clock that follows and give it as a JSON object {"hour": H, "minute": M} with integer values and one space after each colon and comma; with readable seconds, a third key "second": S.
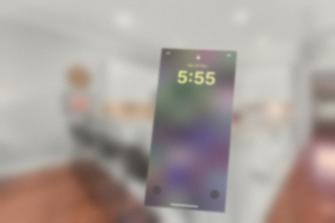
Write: {"hour": 5, "minute": 55}
